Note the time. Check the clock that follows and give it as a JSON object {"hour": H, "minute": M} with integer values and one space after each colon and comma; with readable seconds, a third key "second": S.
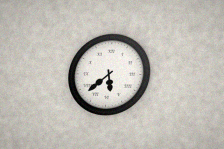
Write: {"hour": 5, "minute": 38}
